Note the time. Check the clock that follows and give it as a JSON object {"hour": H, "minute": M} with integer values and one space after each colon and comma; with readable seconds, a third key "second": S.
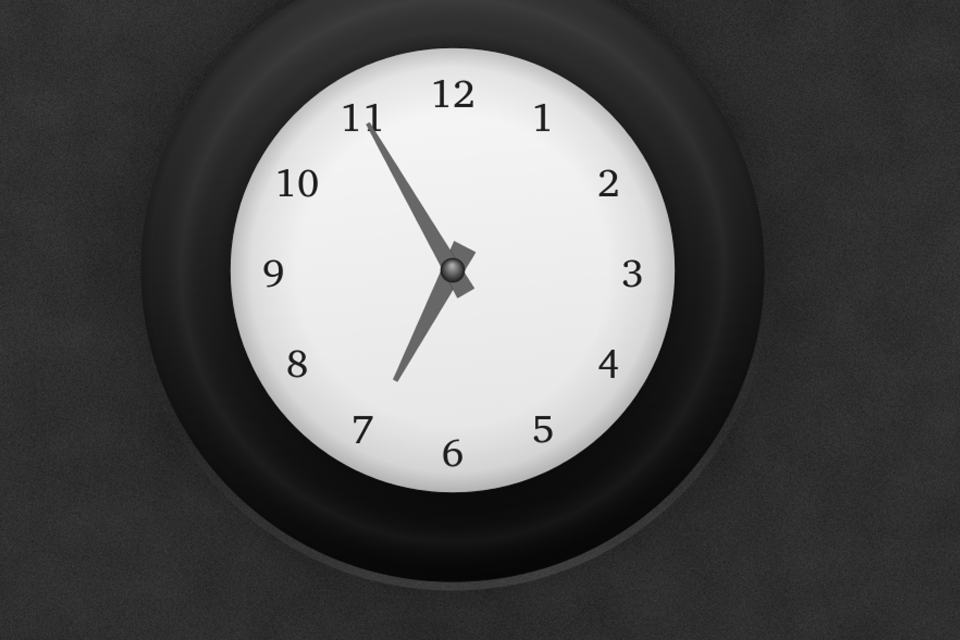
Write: {"hour": 6, "minute": 55}
